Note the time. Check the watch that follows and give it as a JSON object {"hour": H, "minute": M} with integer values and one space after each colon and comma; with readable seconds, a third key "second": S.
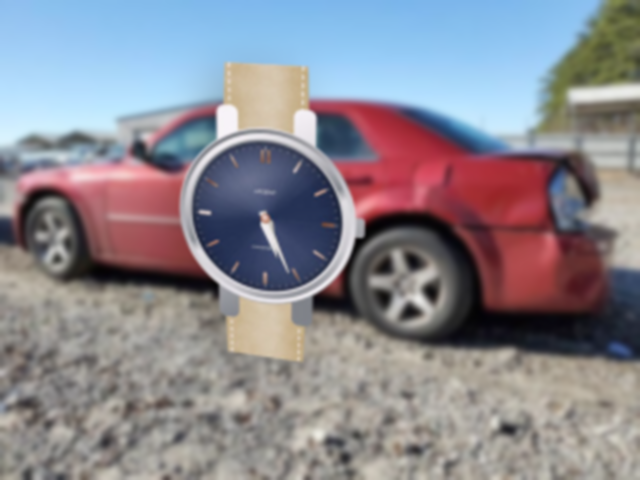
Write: {"hour": 5, "minute": 26}
